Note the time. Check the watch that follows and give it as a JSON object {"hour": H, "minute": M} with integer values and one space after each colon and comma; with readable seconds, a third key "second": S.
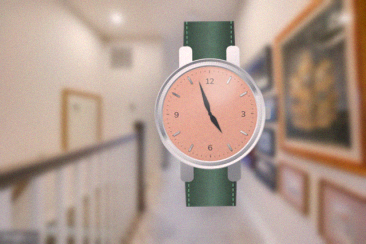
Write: {"hour": 4, "minute": 57}
